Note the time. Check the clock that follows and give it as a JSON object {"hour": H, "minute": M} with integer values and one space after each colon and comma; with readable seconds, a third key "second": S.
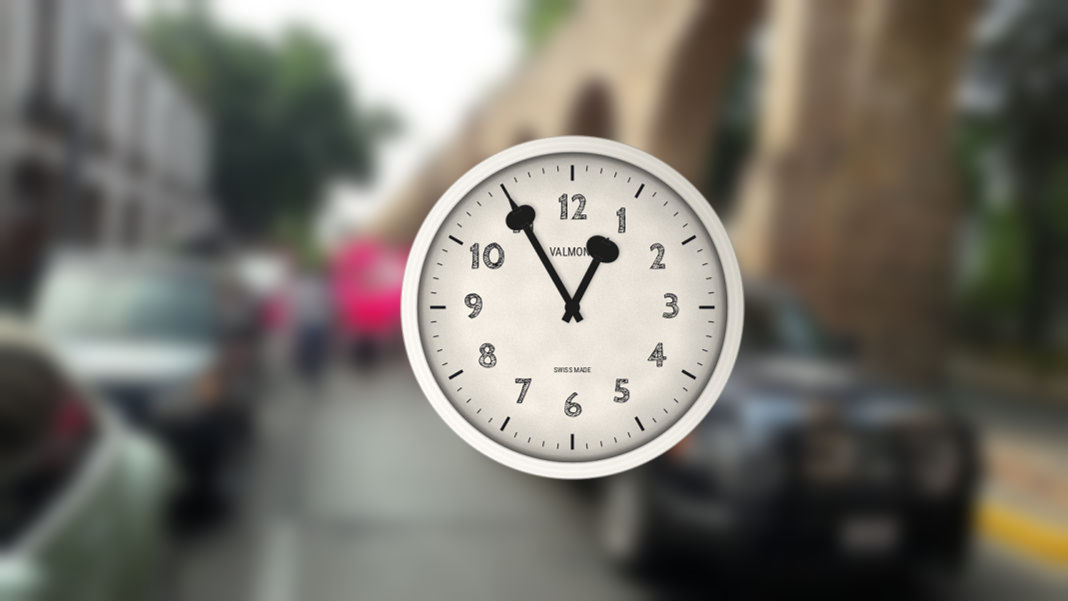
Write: {"hour": 12, "minute": 55}
